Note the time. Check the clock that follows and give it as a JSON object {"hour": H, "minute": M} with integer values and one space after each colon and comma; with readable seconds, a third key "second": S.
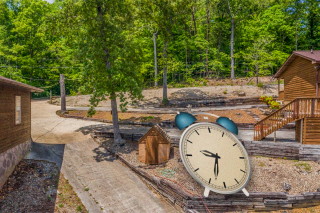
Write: {"hour": 9, "minute": 33}
